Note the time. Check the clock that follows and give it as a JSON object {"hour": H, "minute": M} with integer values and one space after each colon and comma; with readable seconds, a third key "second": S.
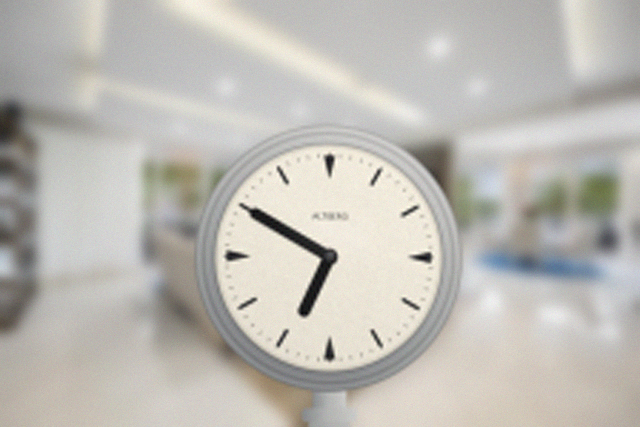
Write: {"hour": 6, "minute": 50}
